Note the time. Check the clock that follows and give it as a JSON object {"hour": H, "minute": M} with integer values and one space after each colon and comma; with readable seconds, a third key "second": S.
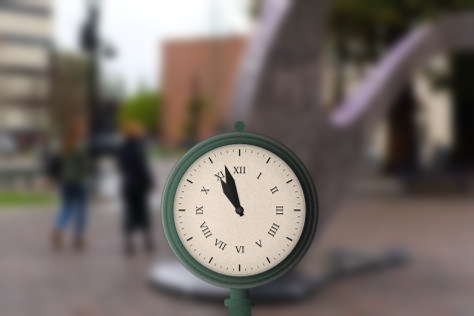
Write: {"hour": 10, "minute": 57}
